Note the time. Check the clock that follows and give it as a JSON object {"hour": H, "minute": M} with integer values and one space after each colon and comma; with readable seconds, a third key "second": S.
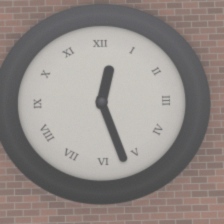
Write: {"hour": 12, "minute": 27}
